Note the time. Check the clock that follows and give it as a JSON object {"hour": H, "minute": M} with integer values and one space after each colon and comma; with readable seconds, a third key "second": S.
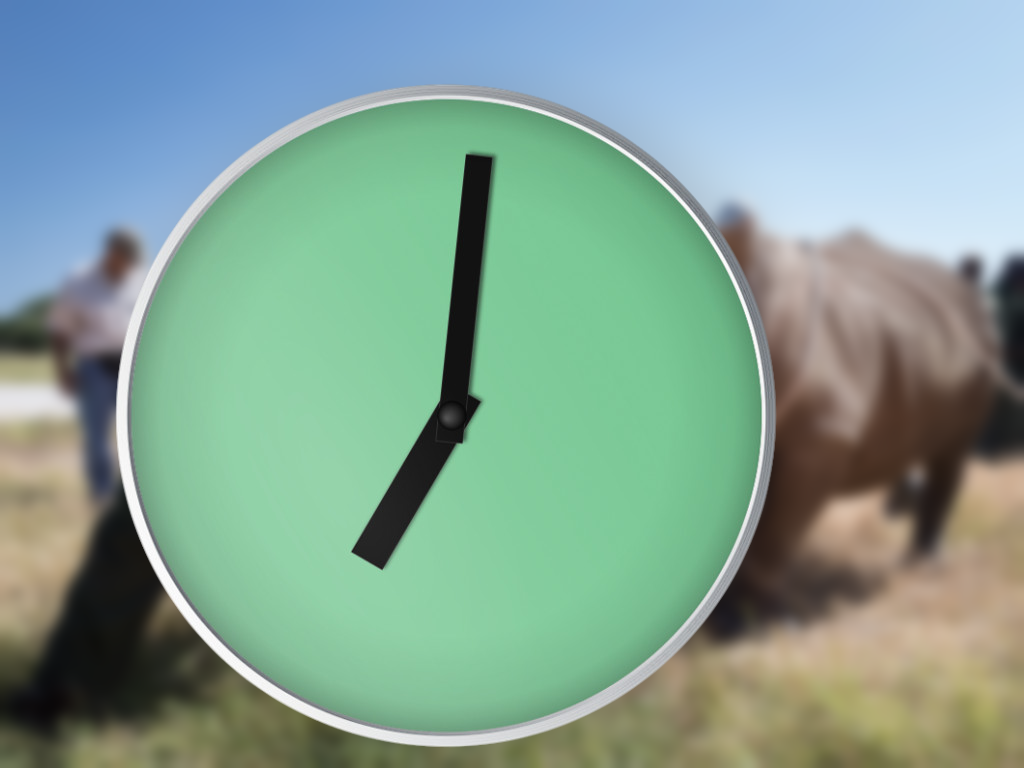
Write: {"hour": 7, "minute": 1}
